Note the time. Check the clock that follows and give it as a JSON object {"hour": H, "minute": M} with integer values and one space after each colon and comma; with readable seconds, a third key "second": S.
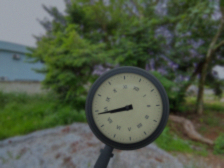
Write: {"hour": 7, "minute": 39}
